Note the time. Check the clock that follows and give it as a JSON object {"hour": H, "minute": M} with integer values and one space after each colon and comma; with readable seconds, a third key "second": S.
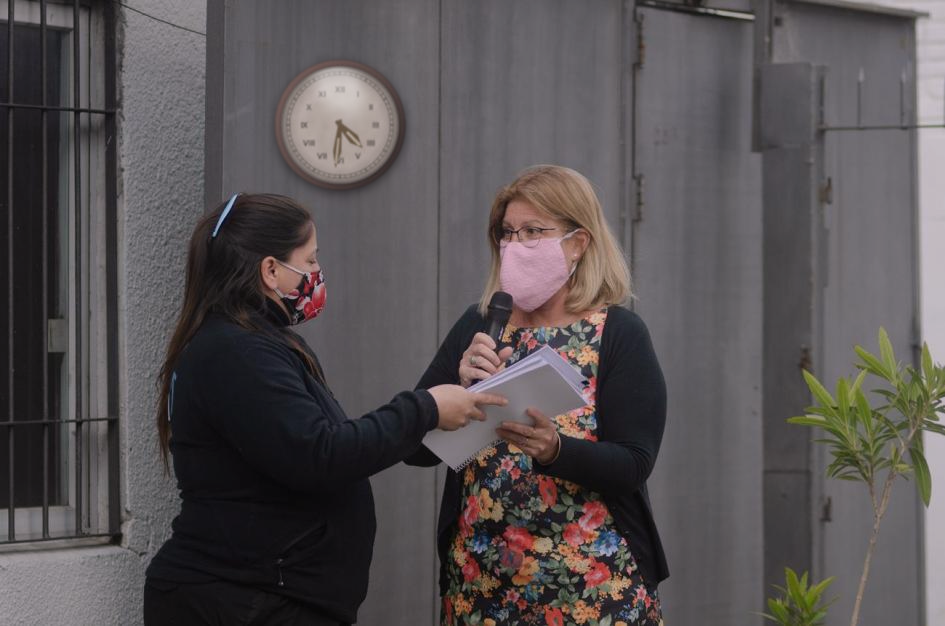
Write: {"hour": 4, "minute": 31}
